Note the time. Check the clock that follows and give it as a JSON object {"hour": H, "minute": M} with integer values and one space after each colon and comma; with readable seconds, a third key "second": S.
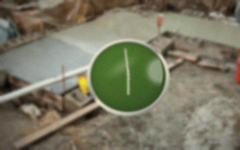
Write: {"hour": 5, "minute": 59}
